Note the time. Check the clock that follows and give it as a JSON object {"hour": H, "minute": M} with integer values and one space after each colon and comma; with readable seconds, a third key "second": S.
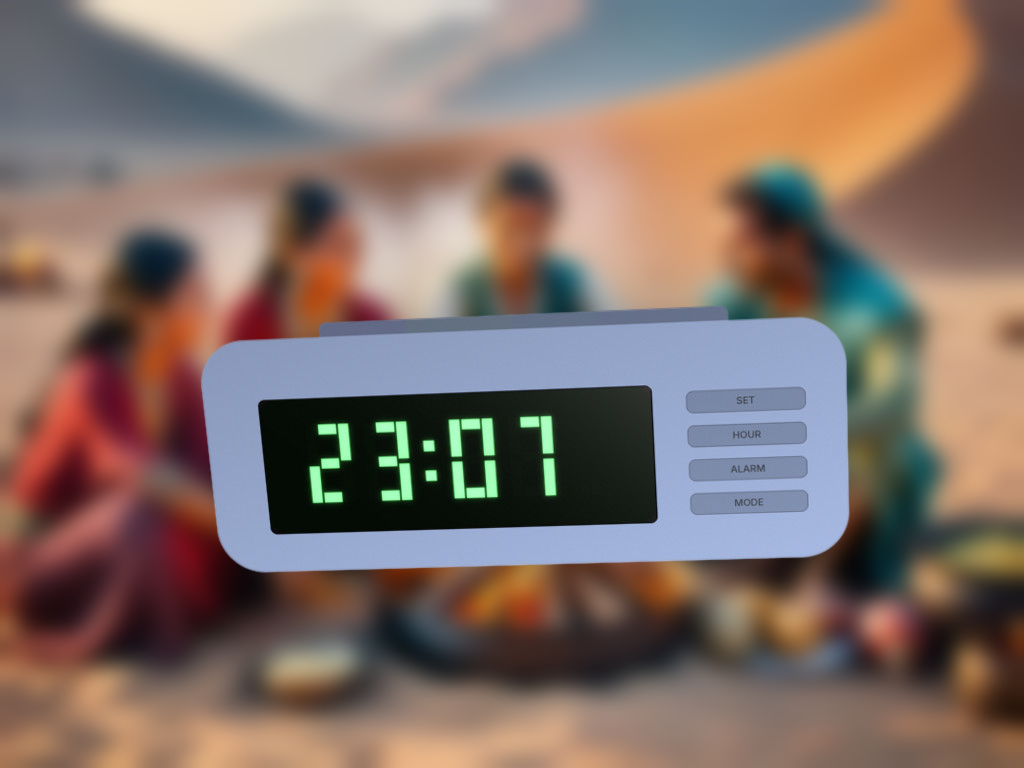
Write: {"hour": 23, "minute": 7}
